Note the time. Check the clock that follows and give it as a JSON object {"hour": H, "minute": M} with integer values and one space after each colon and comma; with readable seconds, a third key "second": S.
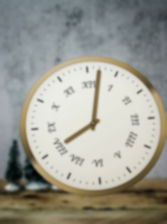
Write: {"hour": 8, "minute": 2}
